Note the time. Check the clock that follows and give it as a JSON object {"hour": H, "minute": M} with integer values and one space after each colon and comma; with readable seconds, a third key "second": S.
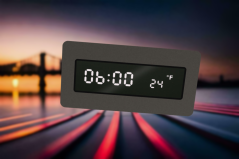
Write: {"hour": 6, "minute": 0}
